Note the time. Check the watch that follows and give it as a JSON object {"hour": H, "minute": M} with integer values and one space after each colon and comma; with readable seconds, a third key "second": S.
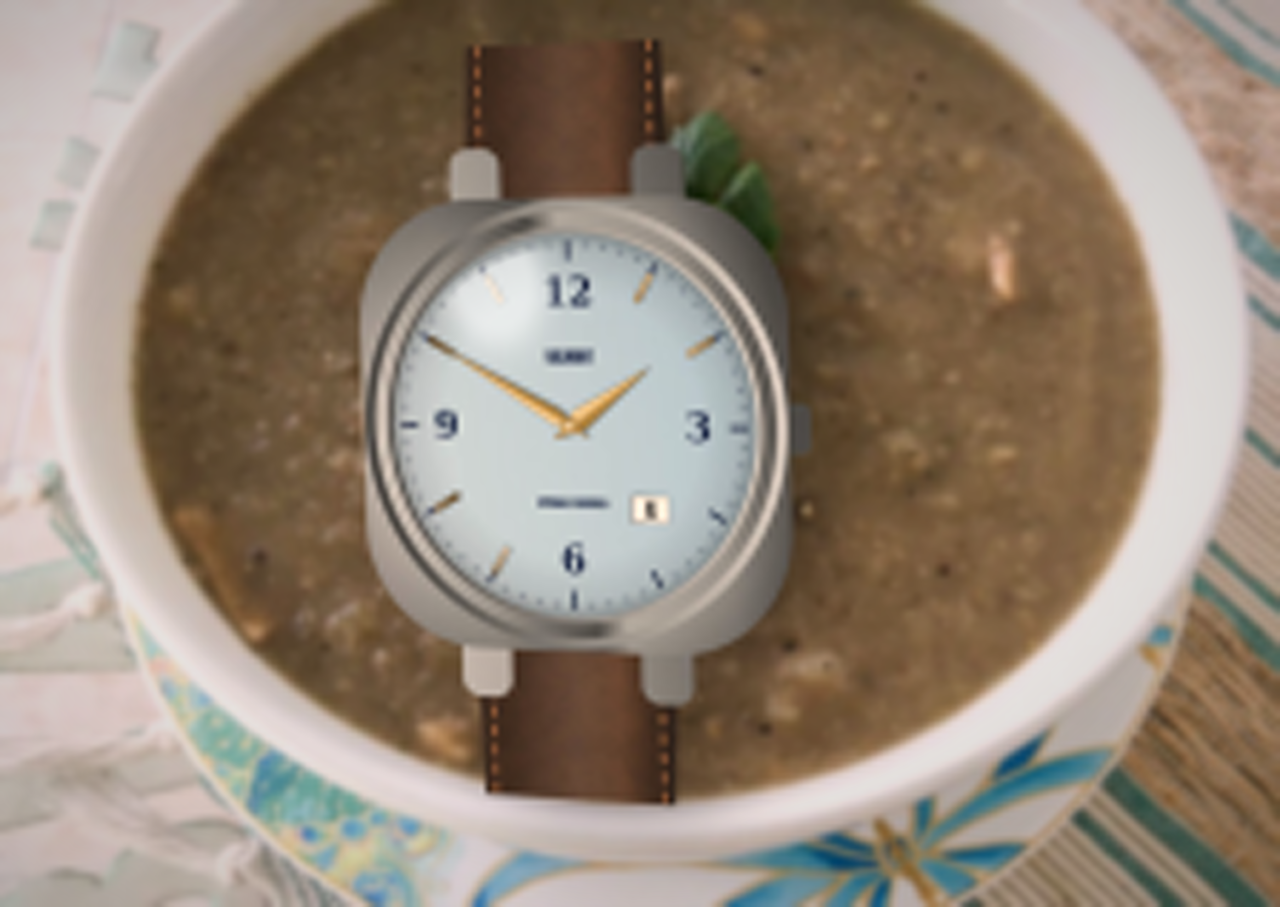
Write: {"hour": 1, "minute": 50}
